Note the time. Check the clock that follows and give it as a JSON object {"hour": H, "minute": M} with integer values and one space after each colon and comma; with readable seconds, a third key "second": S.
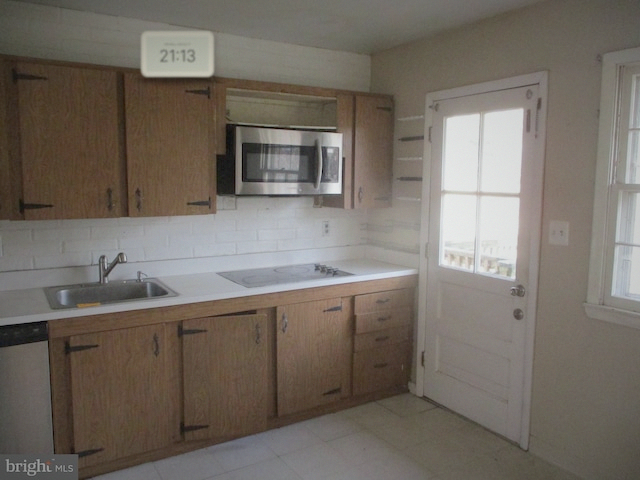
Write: {"hour": 21, "minute": 13}
